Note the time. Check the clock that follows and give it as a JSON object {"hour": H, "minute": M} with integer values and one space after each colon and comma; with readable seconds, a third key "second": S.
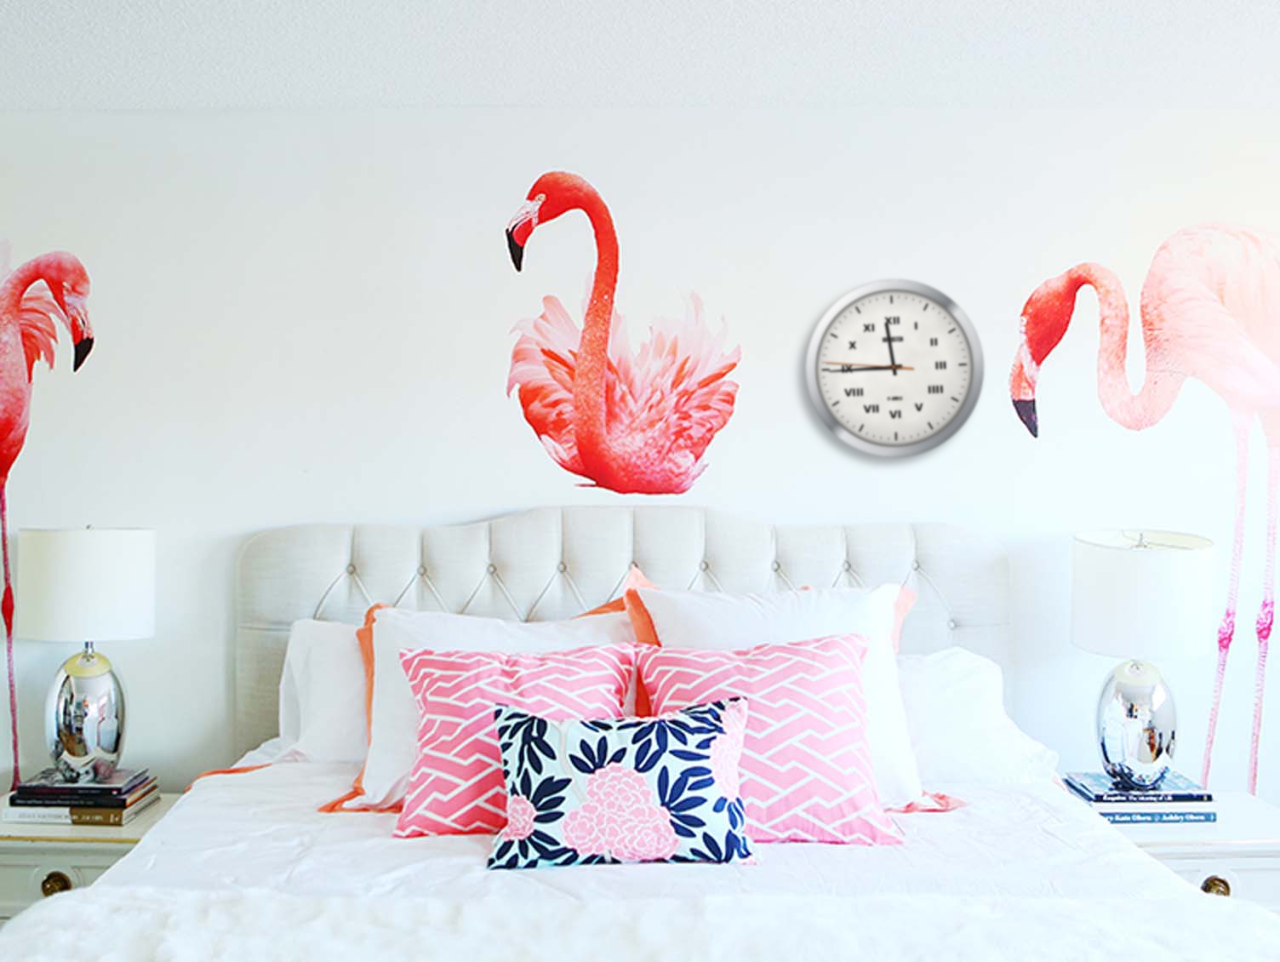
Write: {"hour": 11, "minute": 44, "second": 46}
